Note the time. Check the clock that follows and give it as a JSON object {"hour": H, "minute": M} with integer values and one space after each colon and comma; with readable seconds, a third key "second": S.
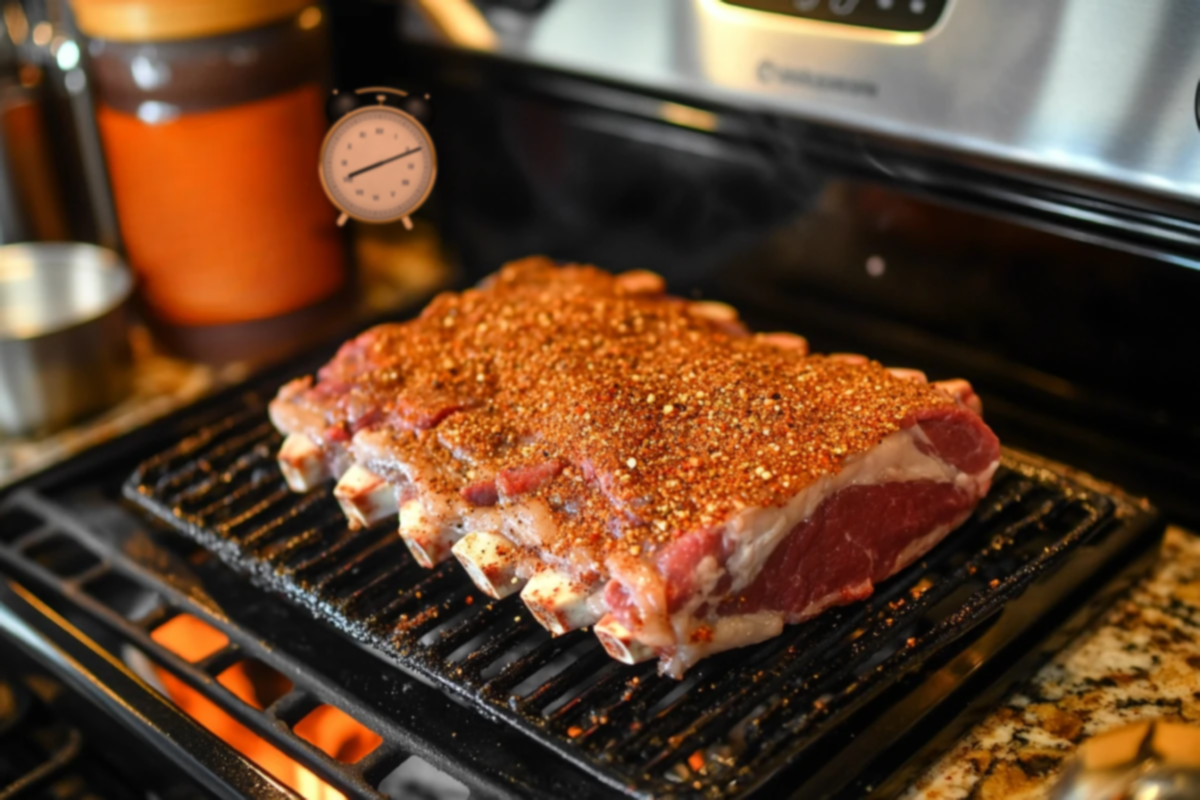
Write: {"hour": 8, "minute": 11}
